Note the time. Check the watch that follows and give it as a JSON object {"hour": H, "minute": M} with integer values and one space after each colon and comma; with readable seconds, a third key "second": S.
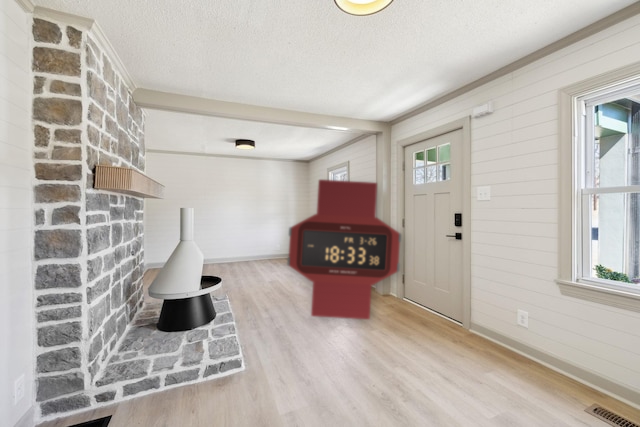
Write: {"hour": 18, "minute": 33}
